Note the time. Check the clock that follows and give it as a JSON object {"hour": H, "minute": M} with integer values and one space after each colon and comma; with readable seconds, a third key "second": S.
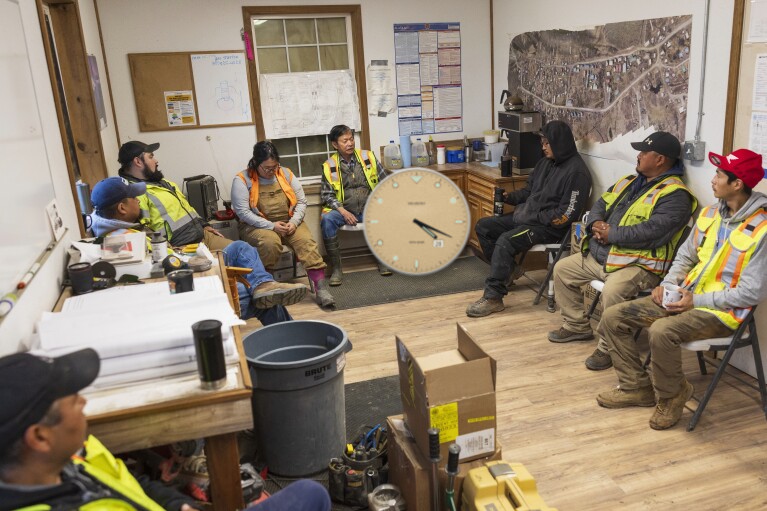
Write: {"hour": 4, "minute": 19}
